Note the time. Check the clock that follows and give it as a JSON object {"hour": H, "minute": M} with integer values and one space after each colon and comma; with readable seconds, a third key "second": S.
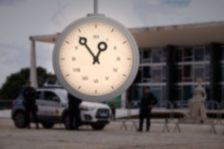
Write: {"hour": 12, "minute": 54}
